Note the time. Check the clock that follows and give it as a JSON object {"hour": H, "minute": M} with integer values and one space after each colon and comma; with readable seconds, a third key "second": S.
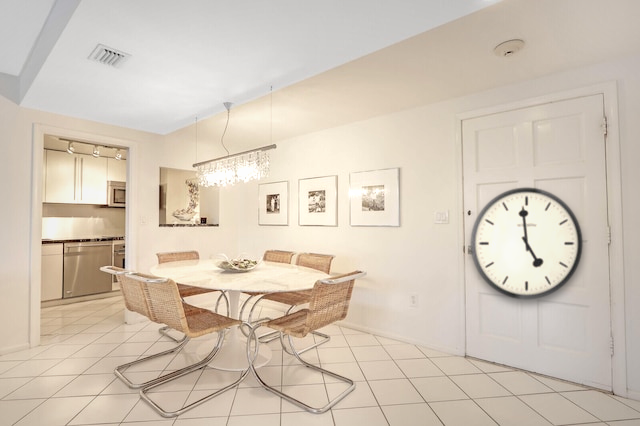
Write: {"hour": 4, "minute": 59}
